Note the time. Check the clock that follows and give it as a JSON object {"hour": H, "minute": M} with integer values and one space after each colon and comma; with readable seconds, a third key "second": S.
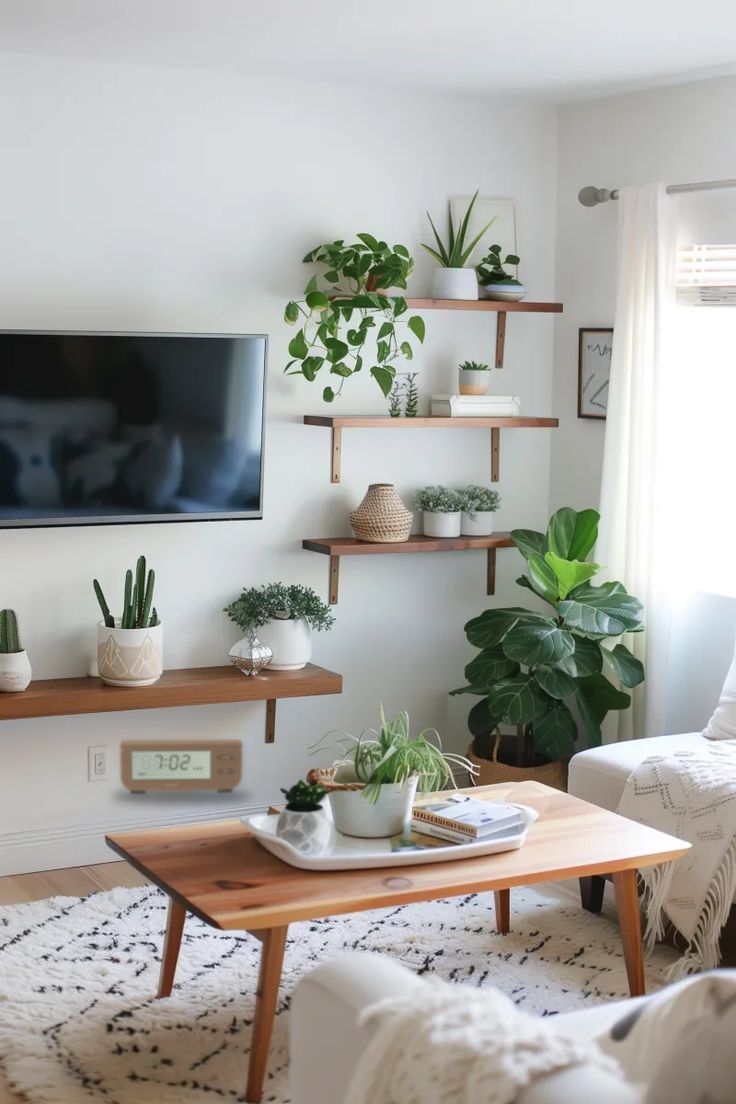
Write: {"hour": 7, "minute": 2}
